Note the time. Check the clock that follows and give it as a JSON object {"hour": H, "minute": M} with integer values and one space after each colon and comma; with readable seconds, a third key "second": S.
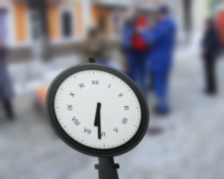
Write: {"hour": 6, "minute": 31}
